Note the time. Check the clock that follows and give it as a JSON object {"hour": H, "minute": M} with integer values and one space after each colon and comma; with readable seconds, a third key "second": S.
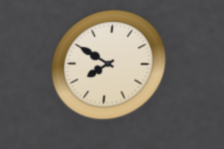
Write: {"hour": 7, "minute": 50}
